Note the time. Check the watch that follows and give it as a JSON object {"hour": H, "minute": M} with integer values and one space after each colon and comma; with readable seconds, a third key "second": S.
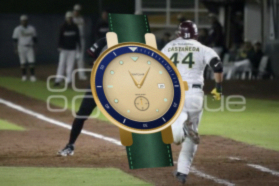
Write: {"hour": 11, "minute": 6}
